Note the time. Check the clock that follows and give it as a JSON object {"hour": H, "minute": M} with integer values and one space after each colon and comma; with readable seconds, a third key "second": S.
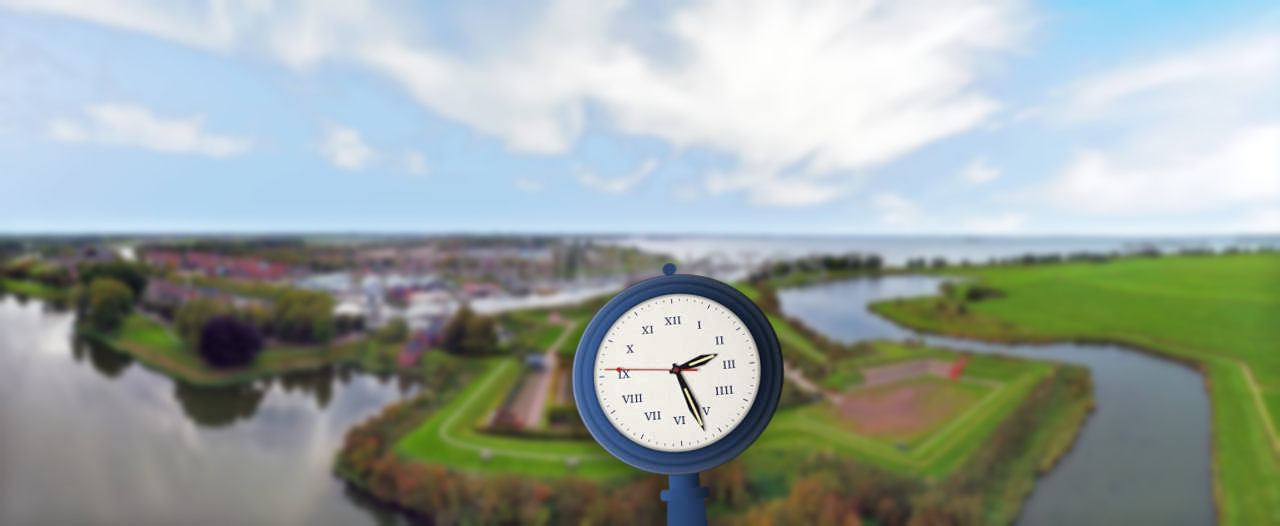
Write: {"hour": 2, "minute": 26, "second": 46}
